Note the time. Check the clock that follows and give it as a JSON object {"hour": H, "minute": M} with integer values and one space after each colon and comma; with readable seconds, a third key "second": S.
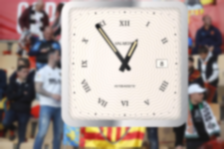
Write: {"hour": 12, "minute": 54}
